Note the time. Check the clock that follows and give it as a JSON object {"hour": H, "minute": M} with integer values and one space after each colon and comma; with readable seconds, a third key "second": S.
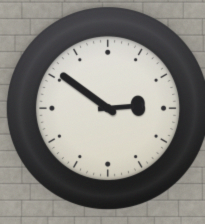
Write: {"hour": 2, "minute": 51}
